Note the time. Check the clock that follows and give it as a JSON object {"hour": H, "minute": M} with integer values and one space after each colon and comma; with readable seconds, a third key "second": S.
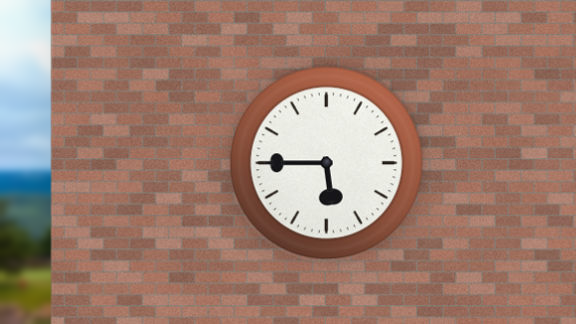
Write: {"hour": 5, "minute": 45}
